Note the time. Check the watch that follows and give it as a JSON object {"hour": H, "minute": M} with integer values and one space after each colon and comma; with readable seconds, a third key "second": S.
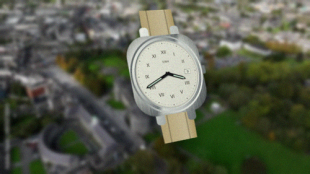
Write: {"hour": 3, "minute": 41}
